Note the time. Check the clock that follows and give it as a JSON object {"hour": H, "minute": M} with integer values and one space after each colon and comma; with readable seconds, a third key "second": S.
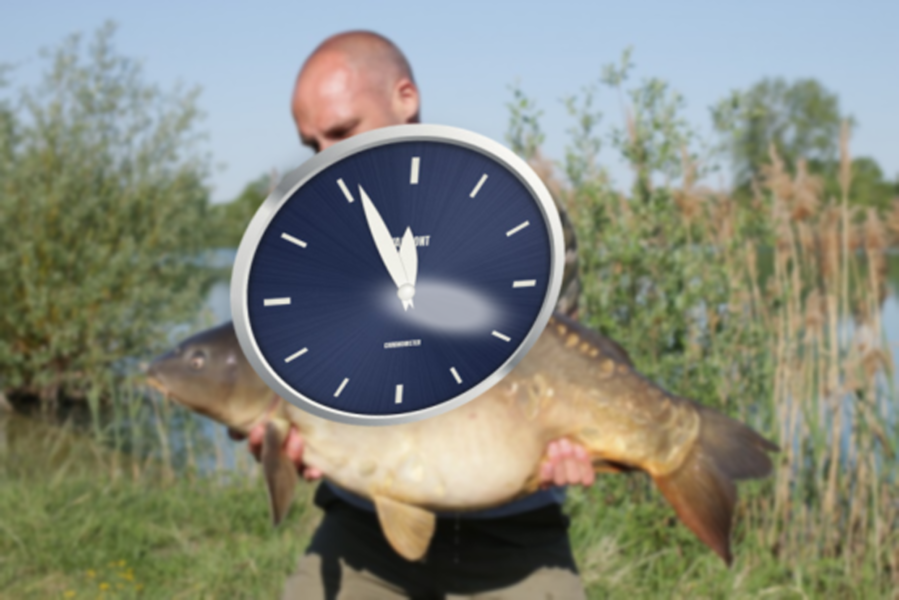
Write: {"hour": 11, "minute": 56}
